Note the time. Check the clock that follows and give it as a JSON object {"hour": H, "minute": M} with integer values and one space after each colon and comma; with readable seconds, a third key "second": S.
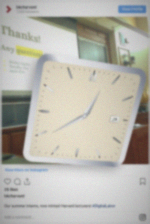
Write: {"hour": 12, "minute": 39}
